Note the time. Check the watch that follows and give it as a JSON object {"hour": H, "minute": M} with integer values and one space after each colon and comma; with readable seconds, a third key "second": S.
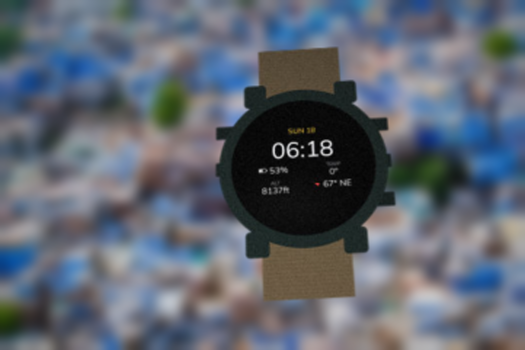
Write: {"hour": 6, "minute": 18}
